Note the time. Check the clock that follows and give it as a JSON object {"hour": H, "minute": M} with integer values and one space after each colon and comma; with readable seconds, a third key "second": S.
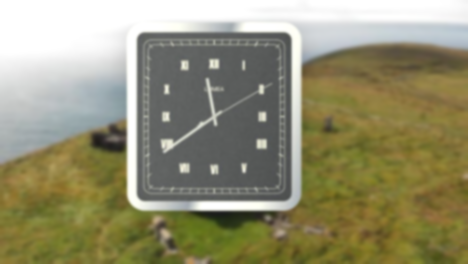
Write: {"hour": 11, "minute": 39, "second": 10}
